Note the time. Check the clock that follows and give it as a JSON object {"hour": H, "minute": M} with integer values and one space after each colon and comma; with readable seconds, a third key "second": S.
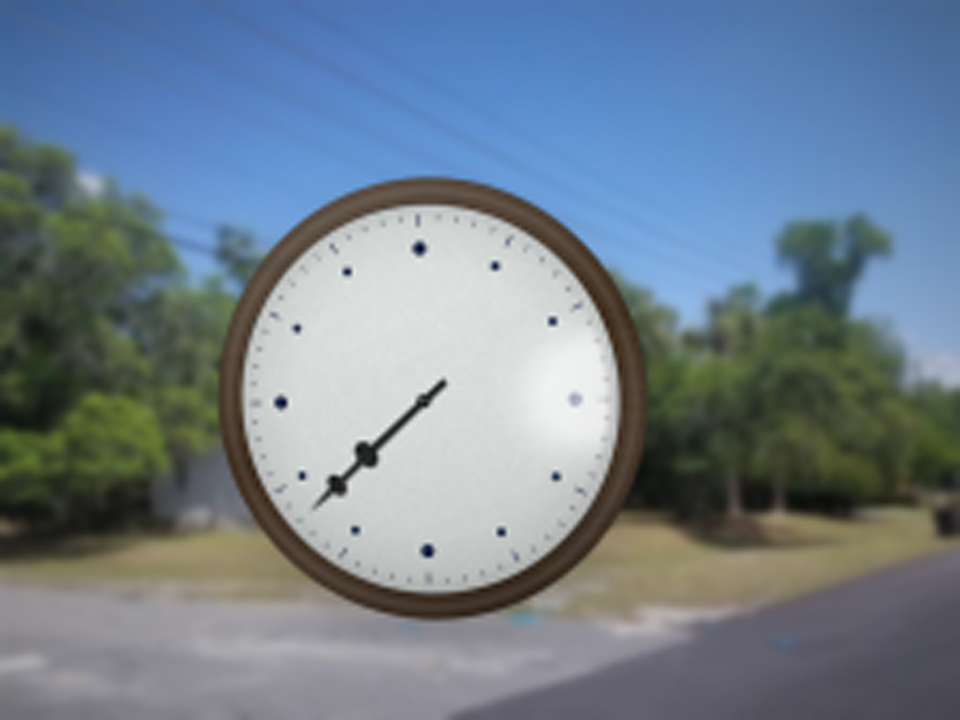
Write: {"hour": 7, "minute": 38}
